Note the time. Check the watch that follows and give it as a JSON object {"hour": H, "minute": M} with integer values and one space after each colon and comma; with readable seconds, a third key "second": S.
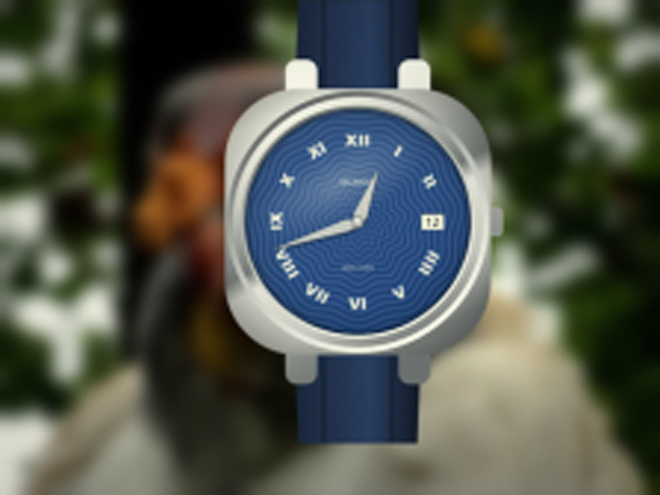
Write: {"hour": 12, "minute": 42}
